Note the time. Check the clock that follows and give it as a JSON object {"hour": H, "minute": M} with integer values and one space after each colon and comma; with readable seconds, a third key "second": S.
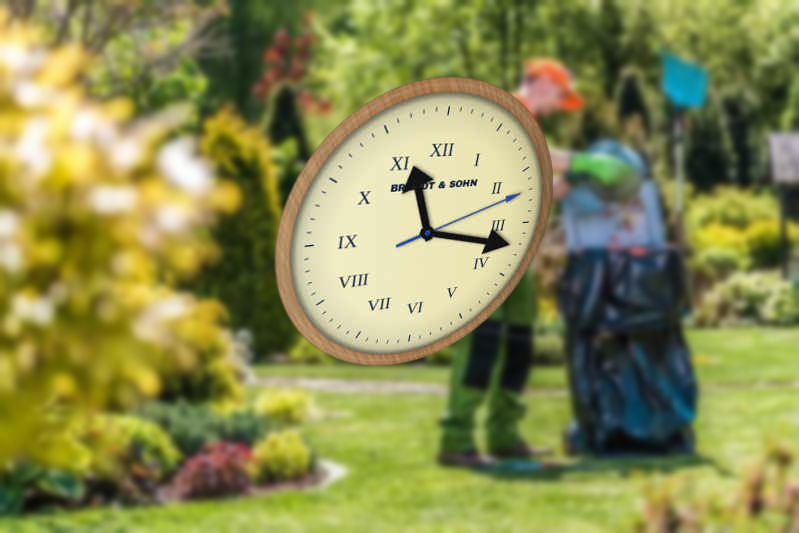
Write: {"hour": 11, "minute": 17, "second": 12}
